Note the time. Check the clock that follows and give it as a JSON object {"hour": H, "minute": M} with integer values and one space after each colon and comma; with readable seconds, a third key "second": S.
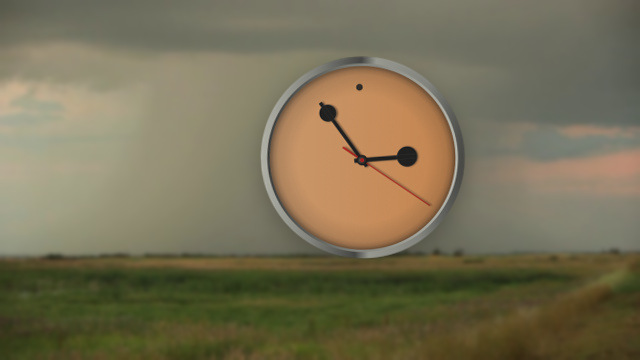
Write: {"hour": 2, "minute": 54, "second": 21}
